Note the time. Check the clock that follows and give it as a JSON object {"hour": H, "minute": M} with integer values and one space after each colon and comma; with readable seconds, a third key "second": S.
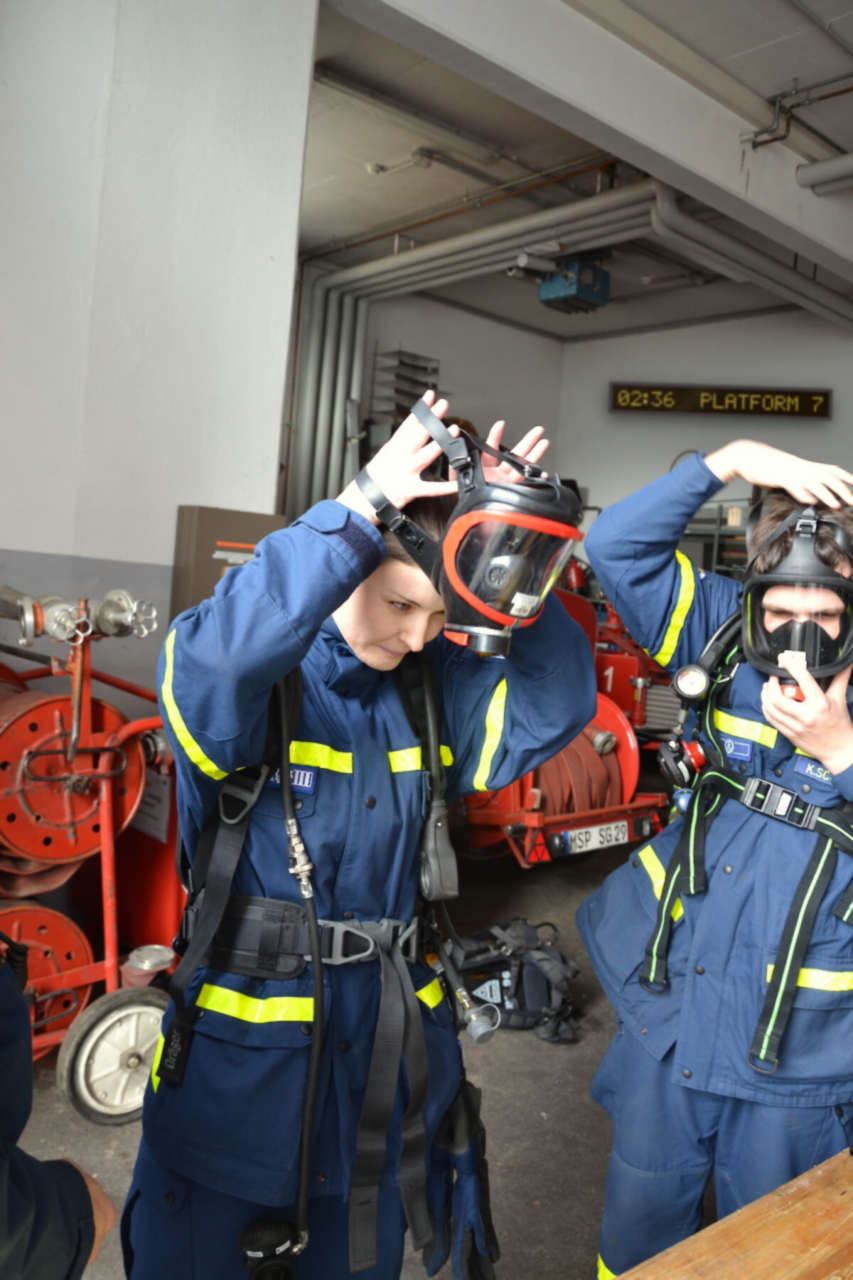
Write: {"hour": 2, "minute": 36}
